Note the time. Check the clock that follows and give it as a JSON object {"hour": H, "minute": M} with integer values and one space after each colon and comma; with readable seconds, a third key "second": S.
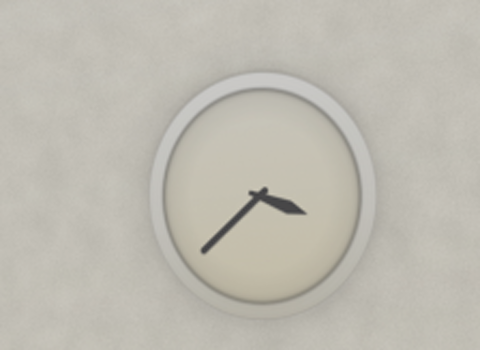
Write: {"hour": 3, "minute": 38}
